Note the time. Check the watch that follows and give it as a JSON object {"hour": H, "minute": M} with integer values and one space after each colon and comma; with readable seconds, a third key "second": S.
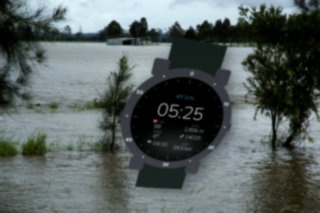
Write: {"hour": 5, "minute": 25}
